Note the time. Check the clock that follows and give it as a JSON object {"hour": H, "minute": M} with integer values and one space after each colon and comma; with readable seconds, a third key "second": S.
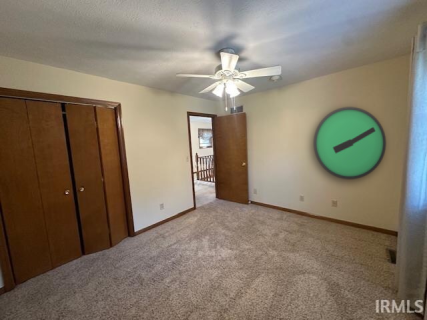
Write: {"hour": 8, "minute": 10}
